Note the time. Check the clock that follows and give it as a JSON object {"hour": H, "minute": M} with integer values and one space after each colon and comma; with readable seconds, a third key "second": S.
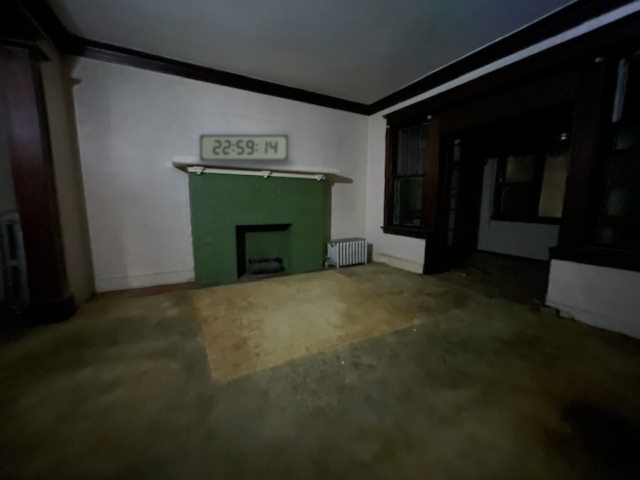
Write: {"hour": 22, "minute": 59, "second": 14}
